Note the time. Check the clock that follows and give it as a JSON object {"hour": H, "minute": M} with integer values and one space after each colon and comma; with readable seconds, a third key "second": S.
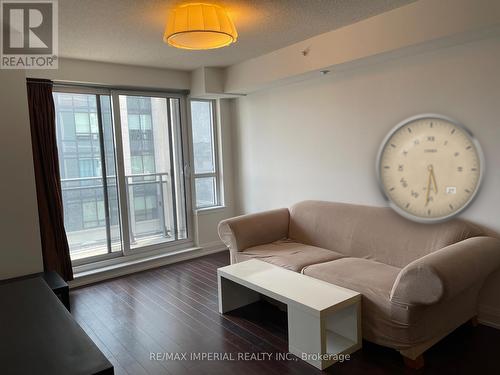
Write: {"hour": 5, "minute": 31}
